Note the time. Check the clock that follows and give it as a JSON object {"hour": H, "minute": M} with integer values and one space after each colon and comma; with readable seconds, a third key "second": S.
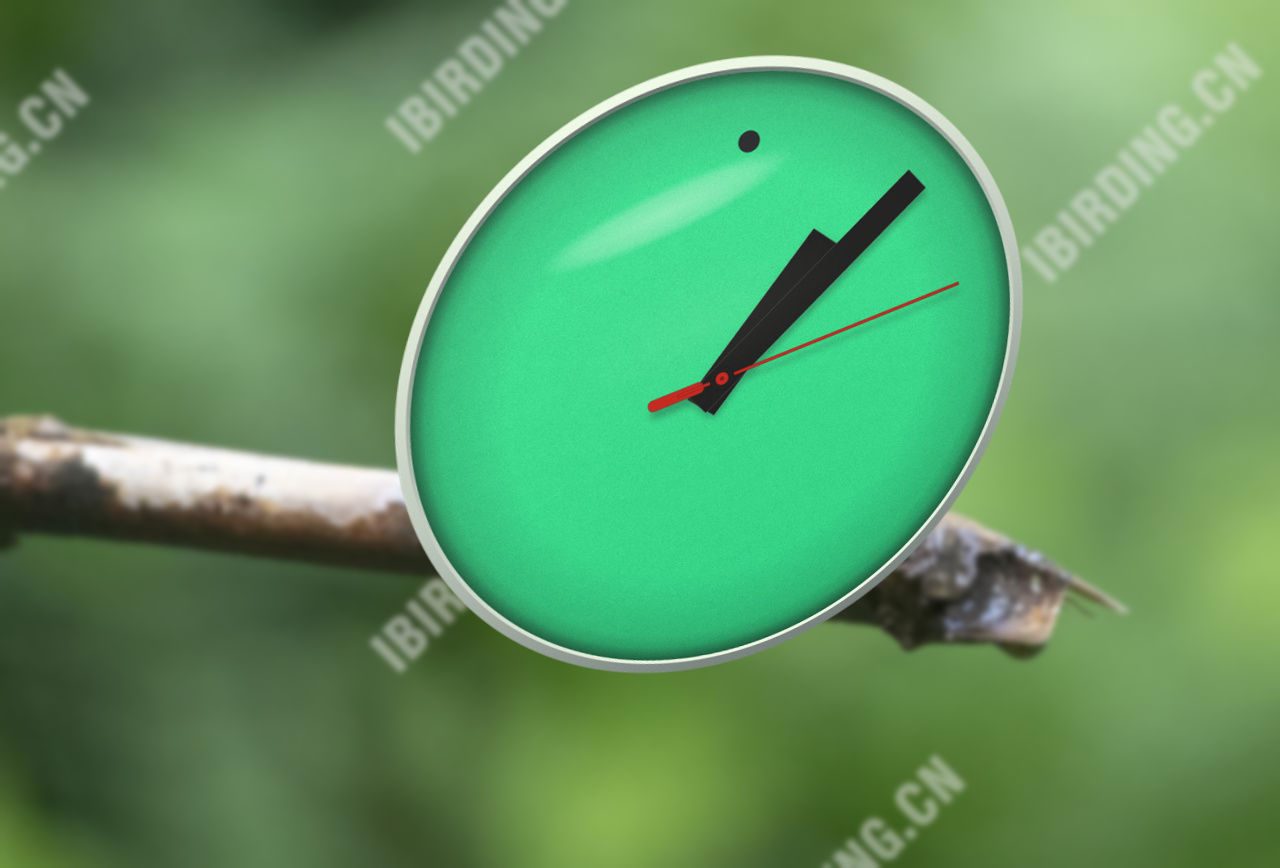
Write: {"hour": 1, "minute": 7, "second": 12}
